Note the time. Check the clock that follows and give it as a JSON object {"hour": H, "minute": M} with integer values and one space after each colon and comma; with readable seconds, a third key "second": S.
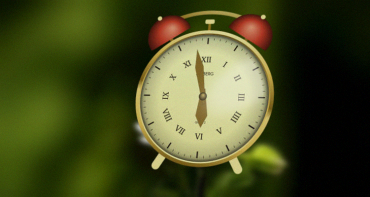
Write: {"hour": 5, "minute": 58}
